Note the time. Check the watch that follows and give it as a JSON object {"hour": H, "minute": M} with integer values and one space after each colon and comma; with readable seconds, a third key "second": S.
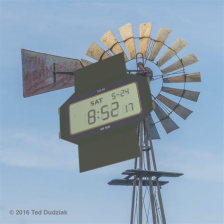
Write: {"hour": 8, "minute": 52, "second": 17}
